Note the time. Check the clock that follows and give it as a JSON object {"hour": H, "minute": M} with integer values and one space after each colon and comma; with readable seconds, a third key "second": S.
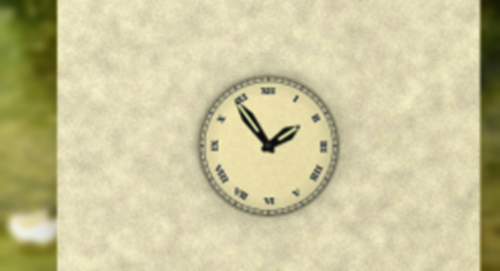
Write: {"hour": 1, "minute": 54}
